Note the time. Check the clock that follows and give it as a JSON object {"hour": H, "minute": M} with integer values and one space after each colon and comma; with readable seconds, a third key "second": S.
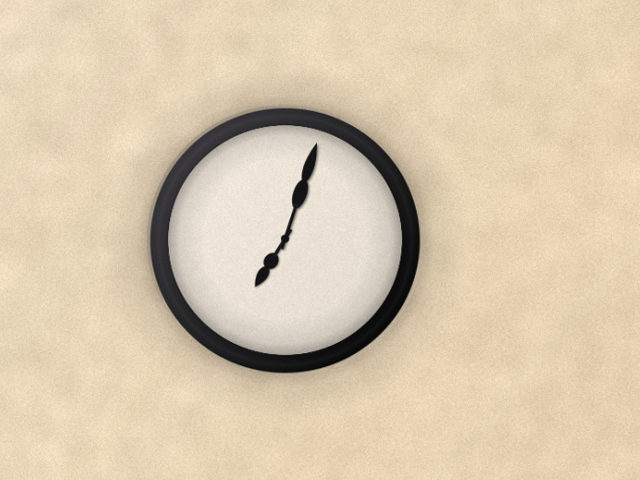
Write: {"hour": 7, "minute": 3}
